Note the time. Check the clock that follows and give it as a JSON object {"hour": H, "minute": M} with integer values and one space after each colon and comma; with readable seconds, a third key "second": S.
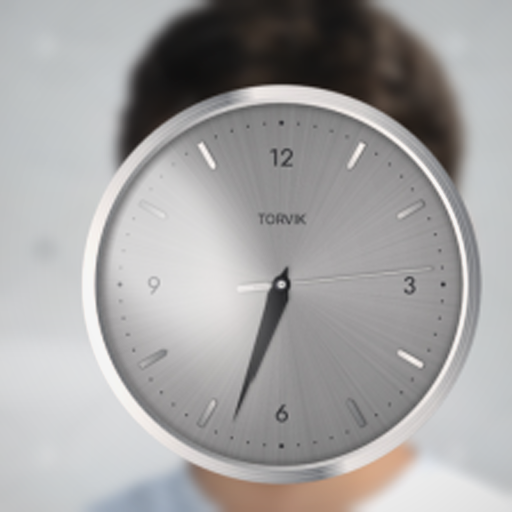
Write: {"hour": 6, "minute": 33, "second": 14}
